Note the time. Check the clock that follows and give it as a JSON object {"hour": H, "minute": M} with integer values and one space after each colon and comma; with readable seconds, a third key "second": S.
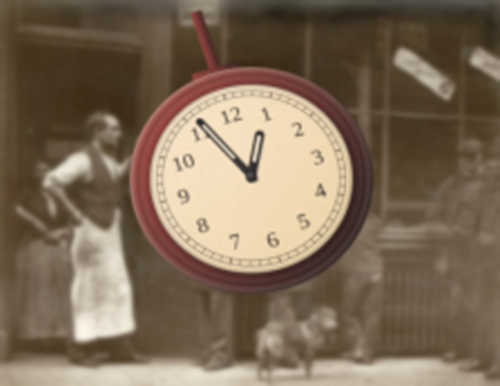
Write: {"hour": 12, "minute": 56}
